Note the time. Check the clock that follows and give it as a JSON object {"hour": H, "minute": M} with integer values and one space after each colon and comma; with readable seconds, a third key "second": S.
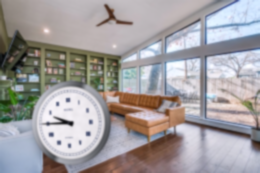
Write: {"hour": 9, "minute": 45}
